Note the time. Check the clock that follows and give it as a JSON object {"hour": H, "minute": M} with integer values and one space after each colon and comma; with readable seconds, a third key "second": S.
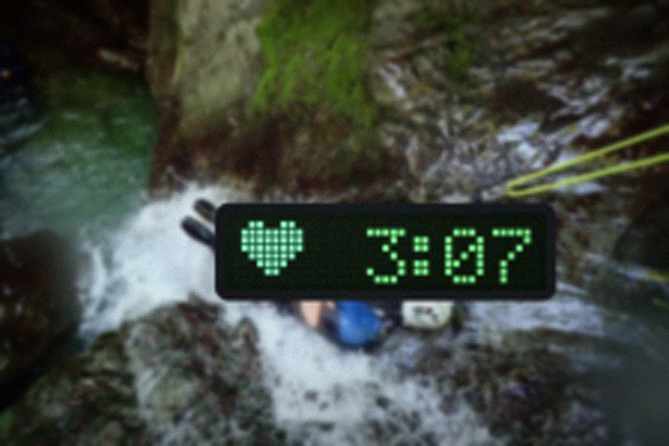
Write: {"hour": 3, "minute": 7}
